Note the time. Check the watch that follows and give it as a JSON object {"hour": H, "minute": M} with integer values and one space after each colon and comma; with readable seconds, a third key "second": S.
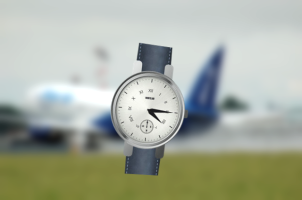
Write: {"hour": 4, "minute": 15}
